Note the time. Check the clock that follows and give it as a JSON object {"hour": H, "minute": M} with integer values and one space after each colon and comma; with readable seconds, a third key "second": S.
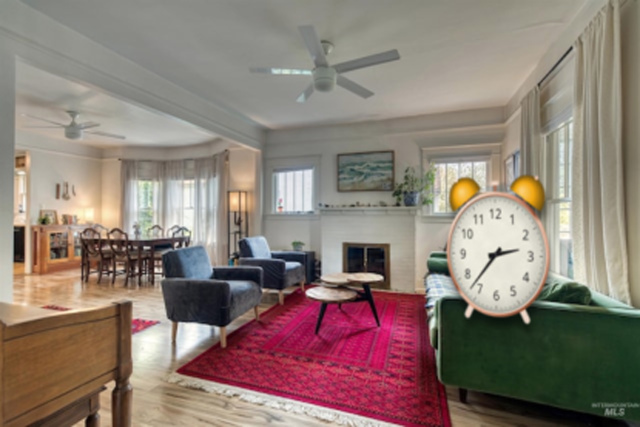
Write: {"hour": 2, "minute": 37}
